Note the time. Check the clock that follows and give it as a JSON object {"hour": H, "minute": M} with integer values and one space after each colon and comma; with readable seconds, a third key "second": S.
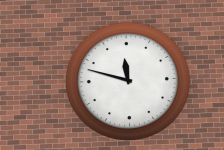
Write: {"hour": 11, "minute": 48}
